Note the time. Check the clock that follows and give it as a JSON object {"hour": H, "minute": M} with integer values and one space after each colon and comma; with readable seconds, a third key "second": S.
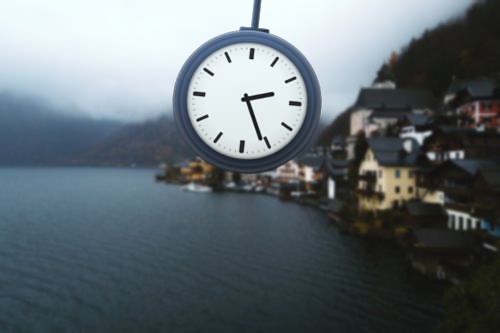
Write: {"hour": 2, "minute": 26}
